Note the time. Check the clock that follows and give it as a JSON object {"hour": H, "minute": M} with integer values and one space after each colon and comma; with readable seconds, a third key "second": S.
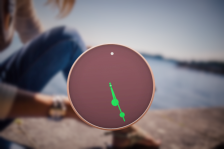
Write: {"hour": 5, "minute": 26}
